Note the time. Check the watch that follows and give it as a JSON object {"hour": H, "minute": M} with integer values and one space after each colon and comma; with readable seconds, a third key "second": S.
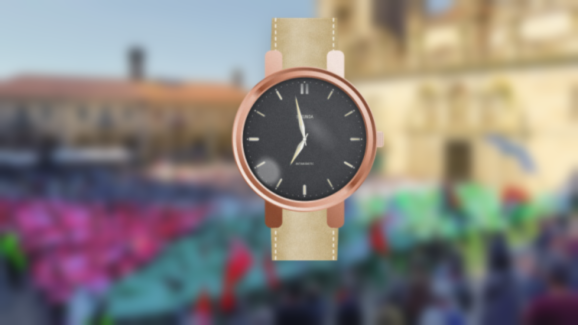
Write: {"hour": 6, "minute": 58}
